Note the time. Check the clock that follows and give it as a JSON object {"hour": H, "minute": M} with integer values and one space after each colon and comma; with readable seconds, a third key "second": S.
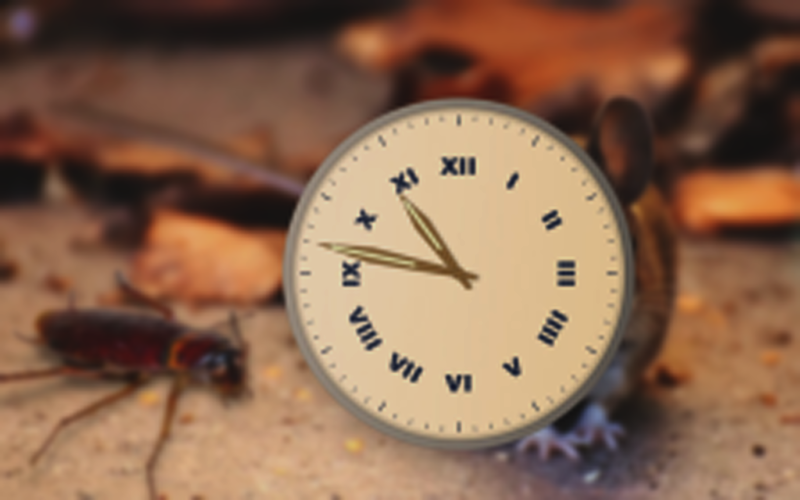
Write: {"hour": 10, "minute": 47}
